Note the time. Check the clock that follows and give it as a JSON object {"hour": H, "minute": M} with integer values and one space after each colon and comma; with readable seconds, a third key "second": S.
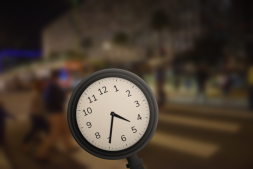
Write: {"hour": 4, "minute": 35}
